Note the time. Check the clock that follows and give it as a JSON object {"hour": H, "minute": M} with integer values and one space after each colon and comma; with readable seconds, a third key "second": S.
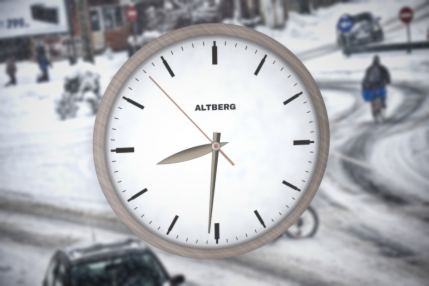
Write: {"hour": 8, "minute": 30, "second": 53}
